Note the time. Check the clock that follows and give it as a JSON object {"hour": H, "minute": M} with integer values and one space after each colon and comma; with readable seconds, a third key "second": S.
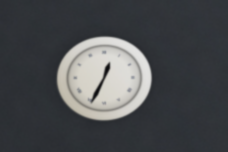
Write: {"hour": 12, "minute": 34}
